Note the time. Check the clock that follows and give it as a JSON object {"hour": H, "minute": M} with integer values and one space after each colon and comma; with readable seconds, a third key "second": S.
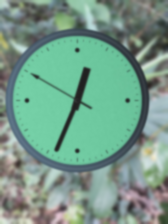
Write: {"hour": 12, "minute": 33, "second": 50}
